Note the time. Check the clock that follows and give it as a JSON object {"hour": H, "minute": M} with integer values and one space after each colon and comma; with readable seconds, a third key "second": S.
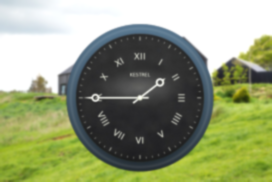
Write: {"hour": 1, "minute": 45}
